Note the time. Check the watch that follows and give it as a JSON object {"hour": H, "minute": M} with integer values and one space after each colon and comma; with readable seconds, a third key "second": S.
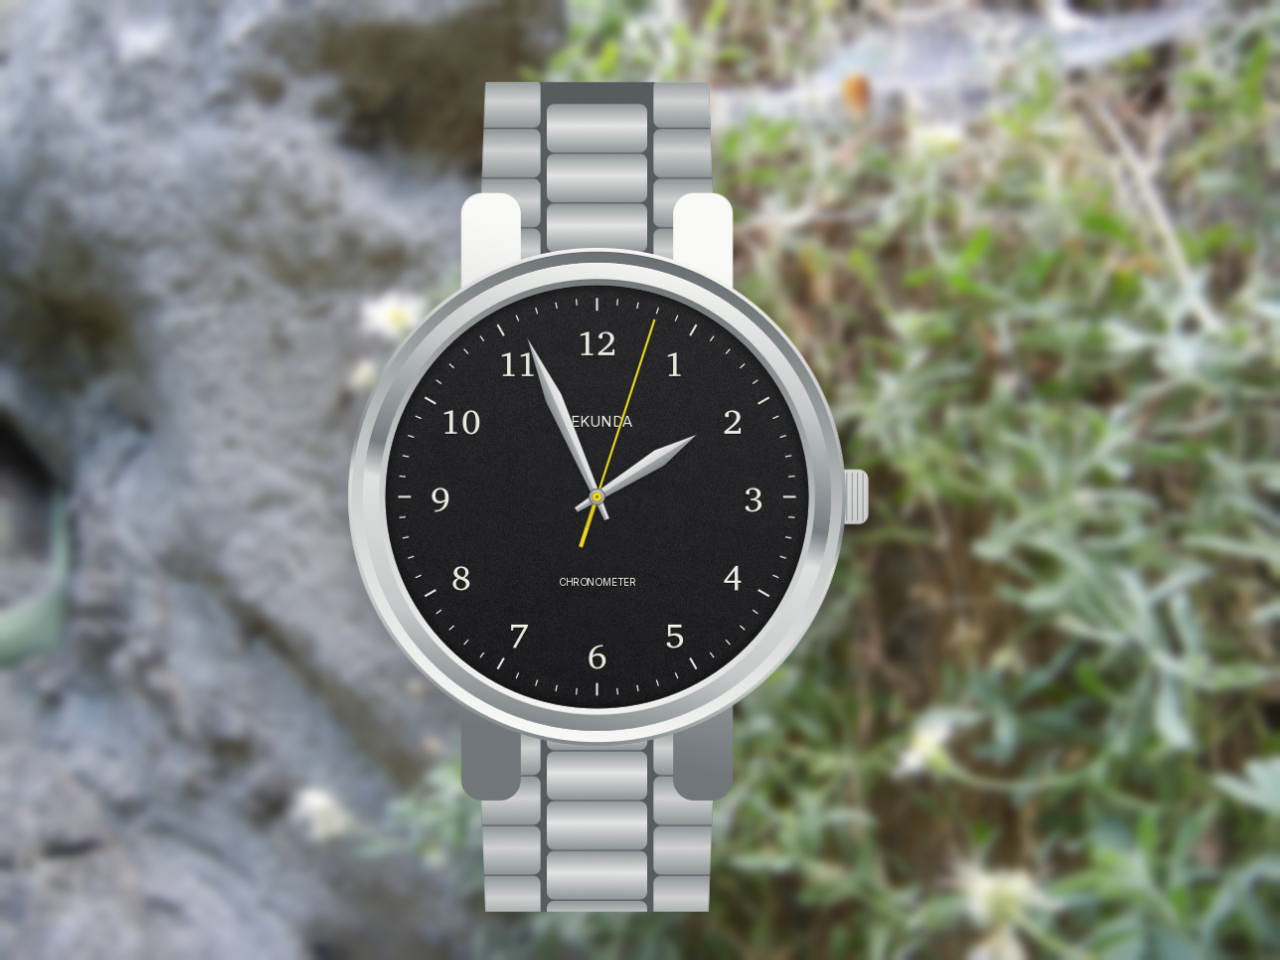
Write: {"hour": 1, "minute": 56, "second": 3}
